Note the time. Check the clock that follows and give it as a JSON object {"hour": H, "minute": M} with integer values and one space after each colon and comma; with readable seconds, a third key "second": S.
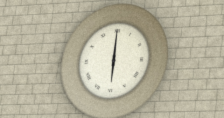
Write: {"hour": 6, "minute": 0}
